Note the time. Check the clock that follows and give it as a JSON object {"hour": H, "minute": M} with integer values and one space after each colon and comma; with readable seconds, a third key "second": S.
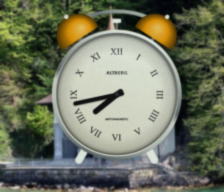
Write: {"hour": 7, "minute": 43}
